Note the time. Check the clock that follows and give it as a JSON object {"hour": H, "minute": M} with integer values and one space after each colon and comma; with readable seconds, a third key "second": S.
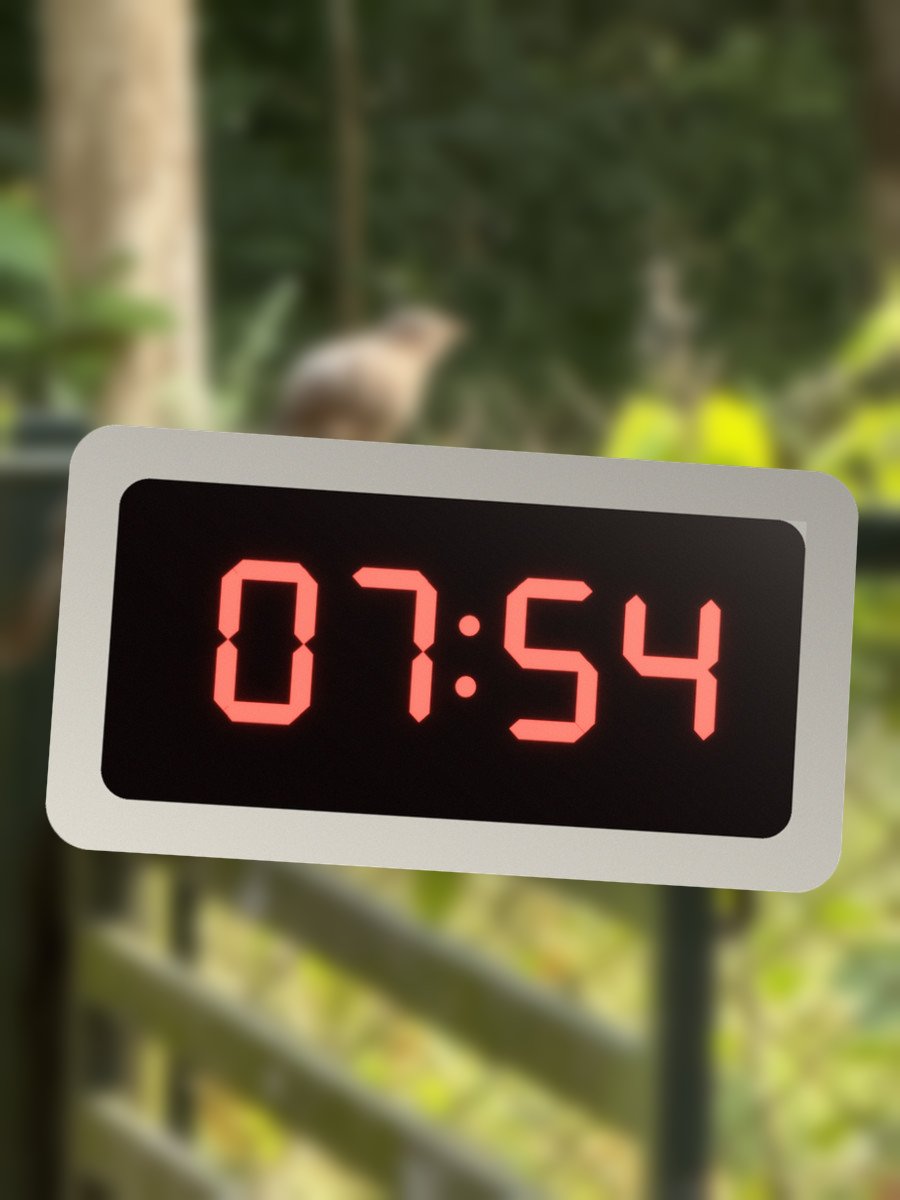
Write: {"hour": 7, "minute": 54}
